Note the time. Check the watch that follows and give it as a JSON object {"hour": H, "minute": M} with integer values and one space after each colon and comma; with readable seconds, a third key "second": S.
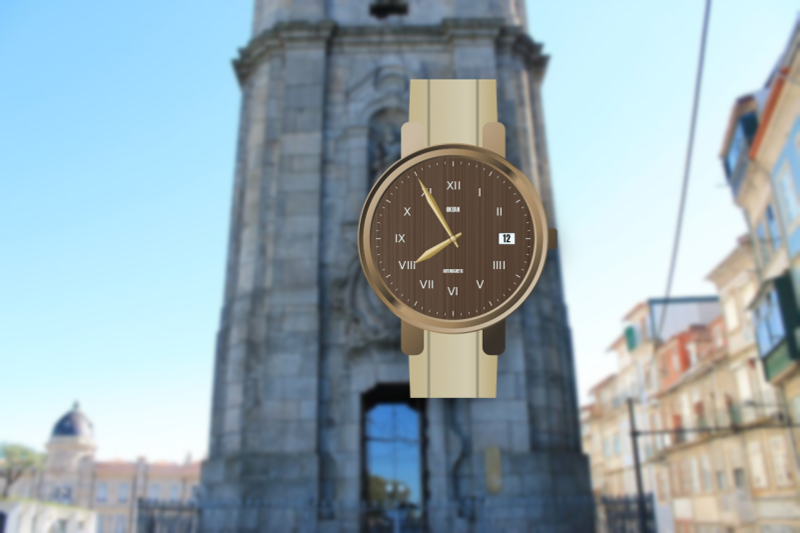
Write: {"hour": 7, "minute": 55}
